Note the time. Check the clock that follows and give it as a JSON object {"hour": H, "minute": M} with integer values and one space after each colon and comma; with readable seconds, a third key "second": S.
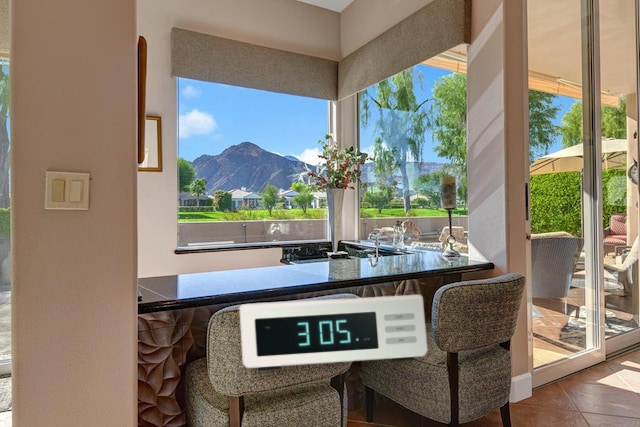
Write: {"hour": 3, "minute": 5}
